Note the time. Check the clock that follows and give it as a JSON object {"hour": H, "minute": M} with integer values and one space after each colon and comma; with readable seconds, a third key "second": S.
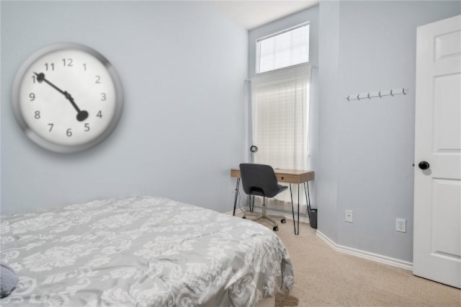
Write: {"hour": 4, "minute": 51}
